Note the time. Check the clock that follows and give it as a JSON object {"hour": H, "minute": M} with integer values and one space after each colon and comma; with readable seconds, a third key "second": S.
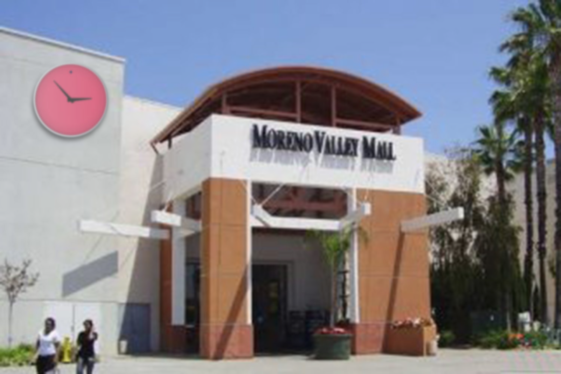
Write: {"hour": 2, "minute": 53}
